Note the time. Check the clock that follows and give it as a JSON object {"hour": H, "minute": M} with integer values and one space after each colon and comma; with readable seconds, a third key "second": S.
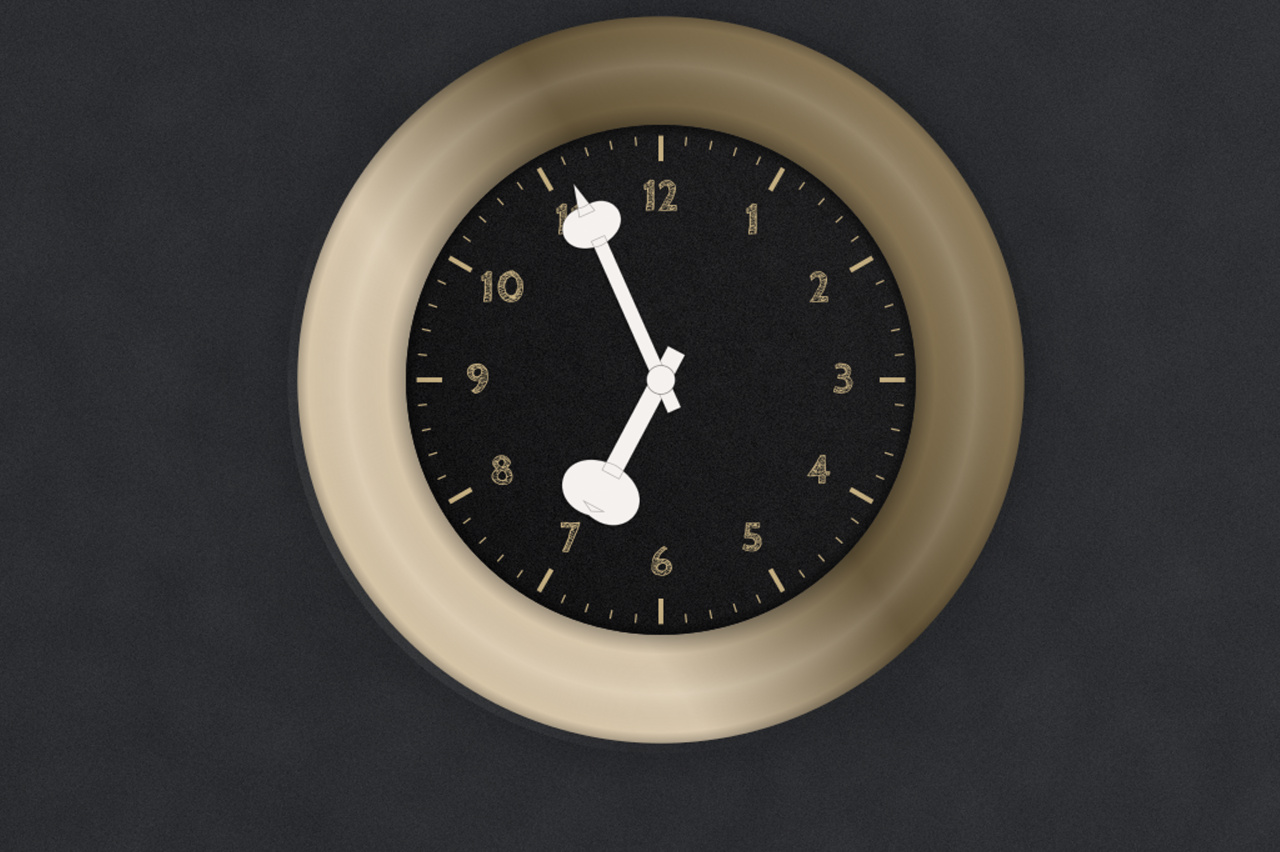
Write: {"hour": 6, "minute": 56}
